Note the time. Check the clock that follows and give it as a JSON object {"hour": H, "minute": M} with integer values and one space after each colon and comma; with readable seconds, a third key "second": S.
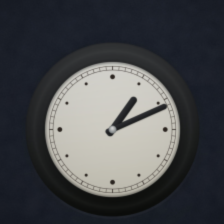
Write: {"hour": 1, "minute": 11}
